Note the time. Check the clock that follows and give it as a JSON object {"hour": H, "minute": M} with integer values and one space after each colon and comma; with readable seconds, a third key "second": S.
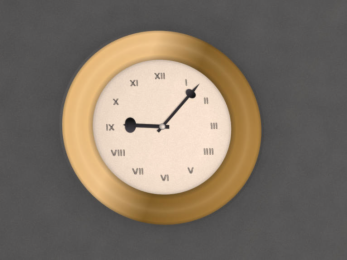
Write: {"hour": 9, "minute": 7}
